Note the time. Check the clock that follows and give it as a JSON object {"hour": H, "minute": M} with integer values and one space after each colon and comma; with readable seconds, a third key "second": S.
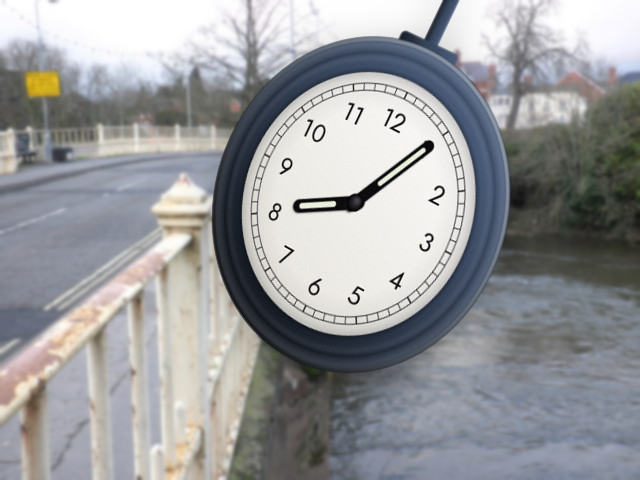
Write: {"hour": 8, "minute": 5}
